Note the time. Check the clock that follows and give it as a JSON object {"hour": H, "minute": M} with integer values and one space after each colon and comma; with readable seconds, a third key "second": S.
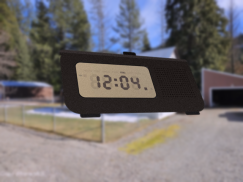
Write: {"hour": 12, "minute": 4}
